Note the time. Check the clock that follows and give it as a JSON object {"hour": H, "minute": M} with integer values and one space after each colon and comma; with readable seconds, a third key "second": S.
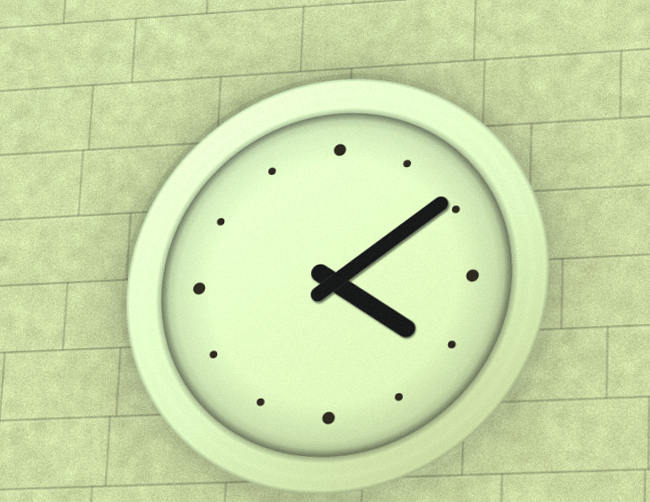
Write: {"hour": 4, "minute": 9}
